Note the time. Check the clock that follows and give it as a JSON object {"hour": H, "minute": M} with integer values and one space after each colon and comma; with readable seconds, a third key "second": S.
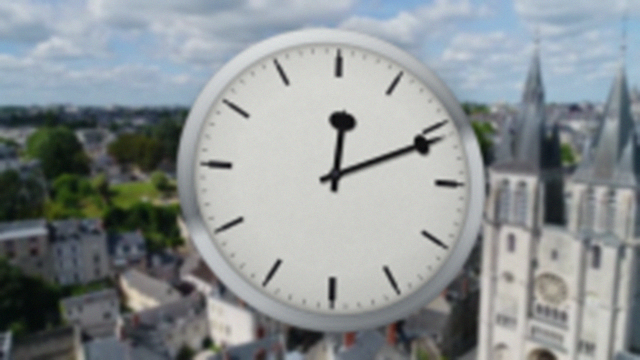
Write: {"hour": 12, "minute": 11}
